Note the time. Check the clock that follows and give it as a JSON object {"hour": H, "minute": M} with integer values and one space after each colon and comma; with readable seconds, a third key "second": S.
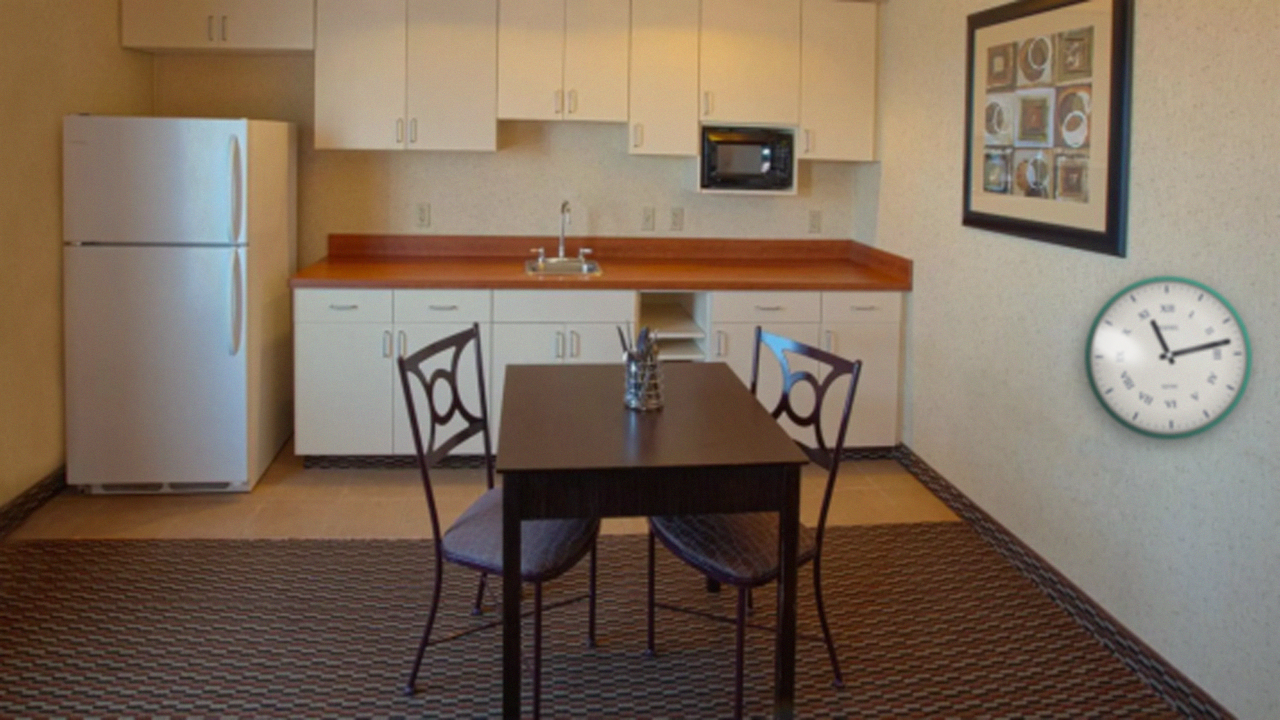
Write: {"hour": 11, "minute": 13}
